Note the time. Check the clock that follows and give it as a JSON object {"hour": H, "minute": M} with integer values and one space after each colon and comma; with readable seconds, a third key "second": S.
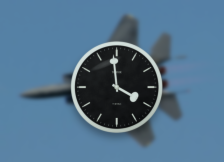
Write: {"hour": 3, "minute": 59}
